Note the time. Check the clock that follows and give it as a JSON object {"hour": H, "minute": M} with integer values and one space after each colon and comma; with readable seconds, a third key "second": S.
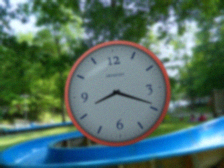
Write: {"hour": 8, "minute": 19}
